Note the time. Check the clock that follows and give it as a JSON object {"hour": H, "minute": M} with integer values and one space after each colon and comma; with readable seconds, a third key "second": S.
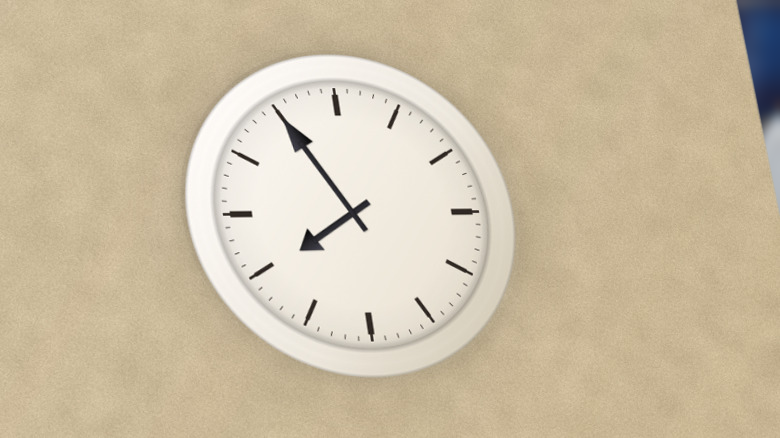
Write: {"hour": 7, "minute": 55}
